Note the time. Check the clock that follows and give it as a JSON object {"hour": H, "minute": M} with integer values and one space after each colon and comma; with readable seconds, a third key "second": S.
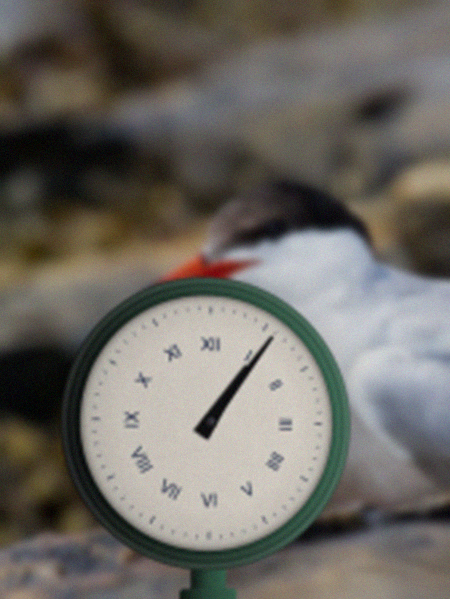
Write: {"hour": 1, "minute": 6}
